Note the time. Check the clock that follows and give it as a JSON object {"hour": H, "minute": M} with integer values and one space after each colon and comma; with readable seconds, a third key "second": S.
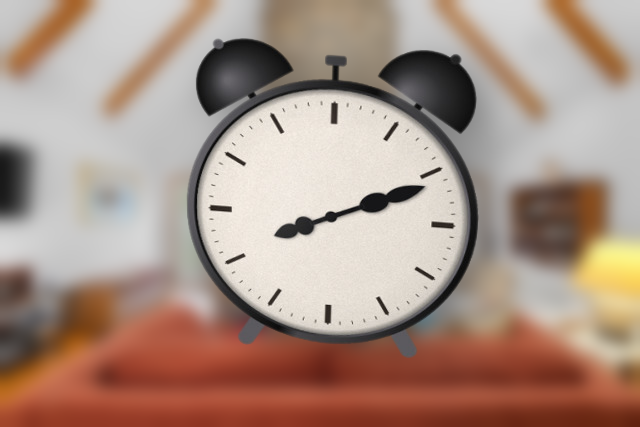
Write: {"hour": 8, "minute": 11}
